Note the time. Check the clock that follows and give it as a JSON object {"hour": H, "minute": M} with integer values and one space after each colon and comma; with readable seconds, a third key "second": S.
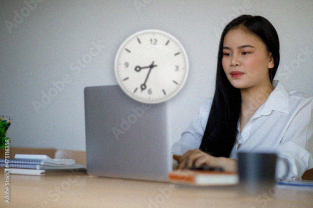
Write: {"hour": 8, "minute": 33}
